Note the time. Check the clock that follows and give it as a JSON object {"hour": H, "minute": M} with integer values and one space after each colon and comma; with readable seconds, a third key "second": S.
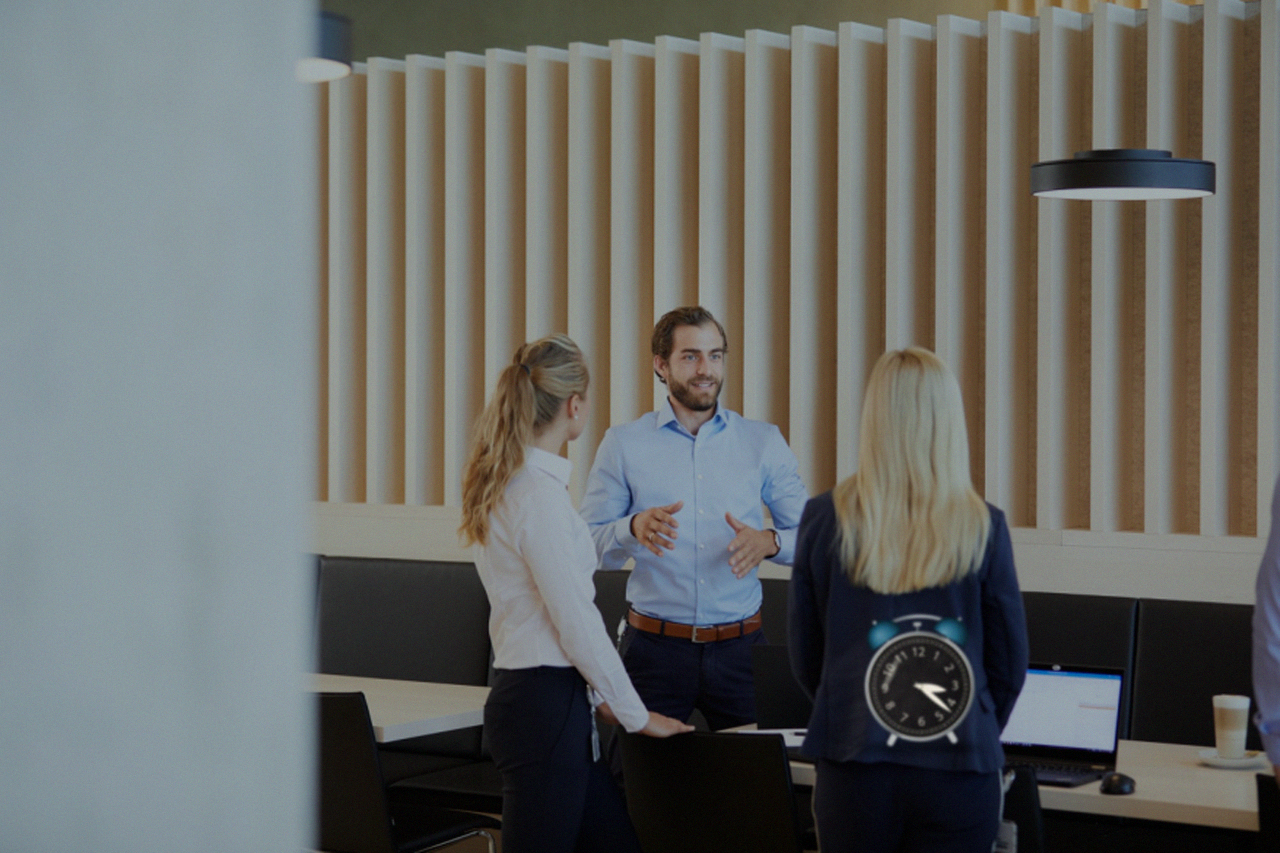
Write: {"hour": 3, "minute": 22}
